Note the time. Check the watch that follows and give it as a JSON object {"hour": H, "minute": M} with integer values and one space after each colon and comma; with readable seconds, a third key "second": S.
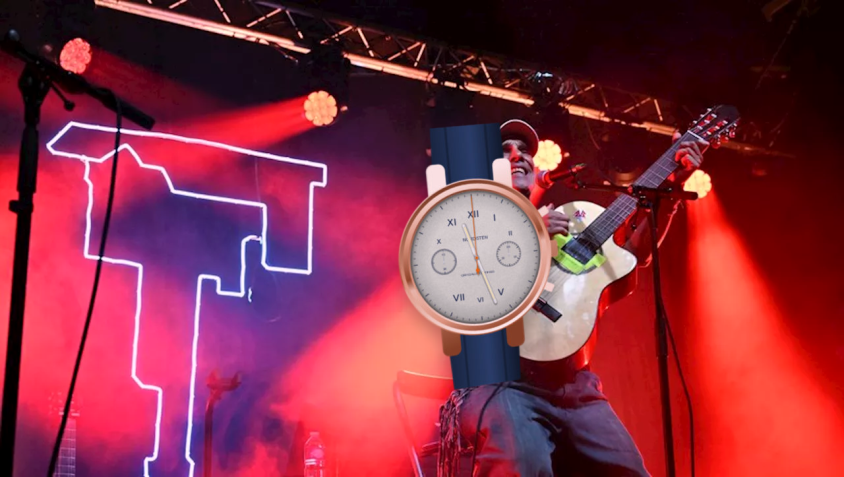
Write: {"hour": 11, "minute": 27}
